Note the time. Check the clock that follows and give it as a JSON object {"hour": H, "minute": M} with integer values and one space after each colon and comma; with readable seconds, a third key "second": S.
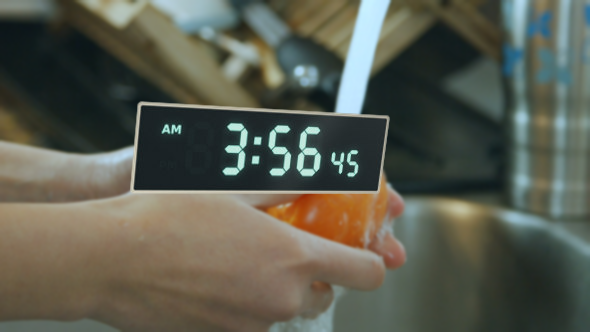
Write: {"hour": 3, "minute": 56, "second": 45}
